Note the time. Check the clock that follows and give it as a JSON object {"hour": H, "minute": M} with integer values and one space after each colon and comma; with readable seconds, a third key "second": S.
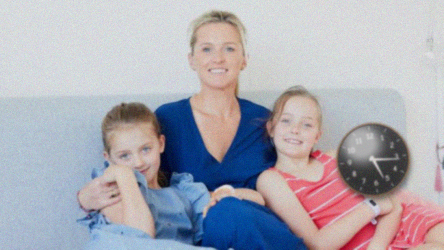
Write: {"hour": 5, "minute": 16}
